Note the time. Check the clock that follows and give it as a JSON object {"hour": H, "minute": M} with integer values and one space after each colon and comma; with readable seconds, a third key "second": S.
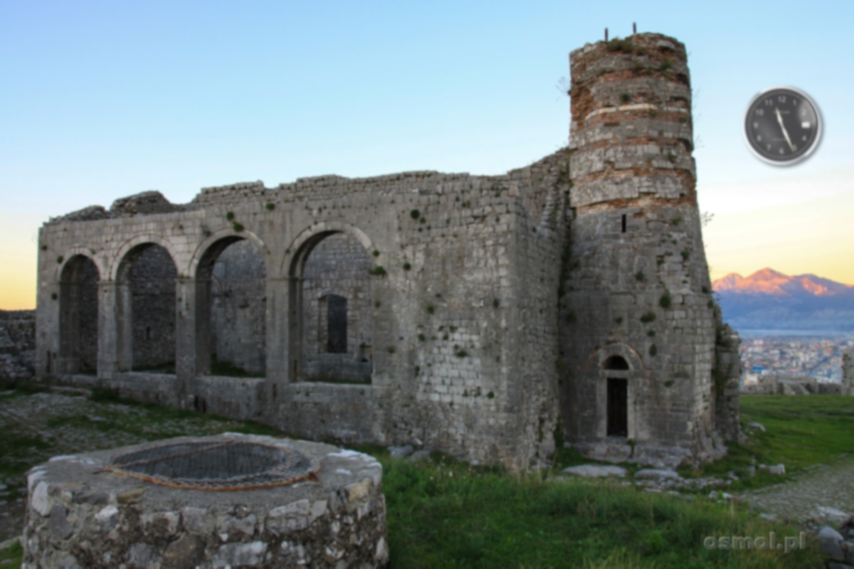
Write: {"hour": 11, "minute": 26}
